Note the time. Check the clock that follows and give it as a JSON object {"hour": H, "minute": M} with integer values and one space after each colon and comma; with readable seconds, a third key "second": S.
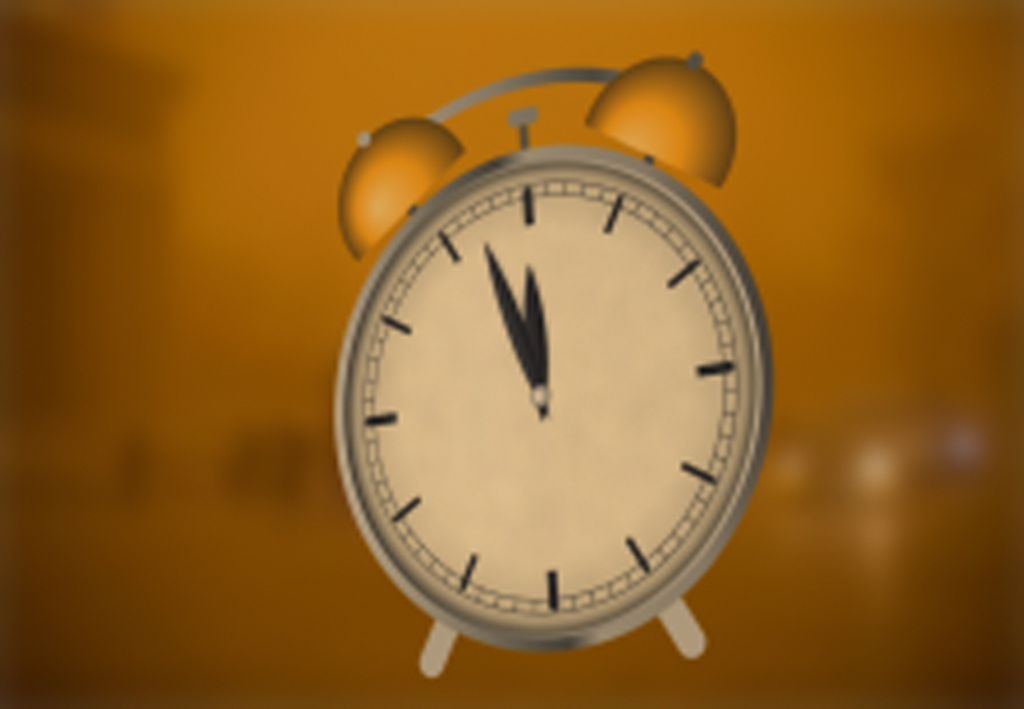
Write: {"hour": 11, "minute": 57}
